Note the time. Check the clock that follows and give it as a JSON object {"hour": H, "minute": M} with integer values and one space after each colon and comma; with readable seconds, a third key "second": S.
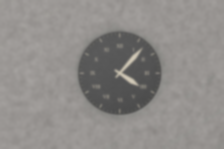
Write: {"hour": 4, "minute": 7}
